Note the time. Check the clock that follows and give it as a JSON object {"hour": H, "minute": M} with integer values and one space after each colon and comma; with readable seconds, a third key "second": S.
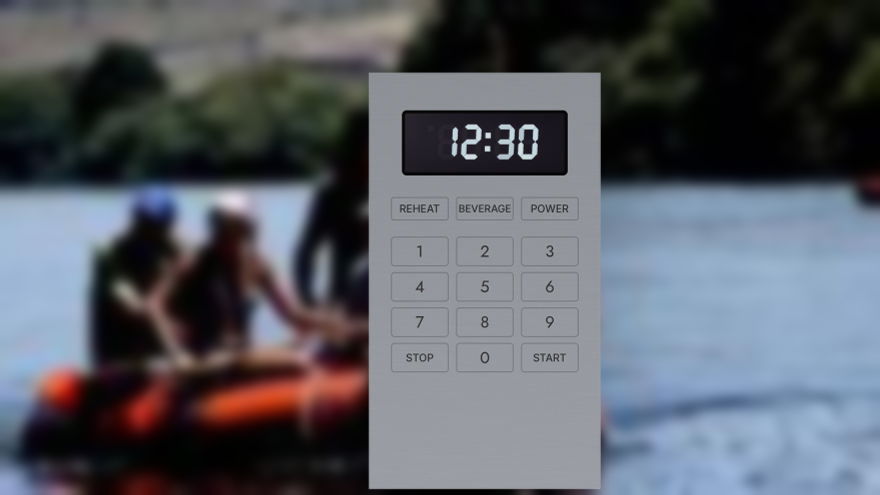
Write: {"hour": 12, "minute": 30}
